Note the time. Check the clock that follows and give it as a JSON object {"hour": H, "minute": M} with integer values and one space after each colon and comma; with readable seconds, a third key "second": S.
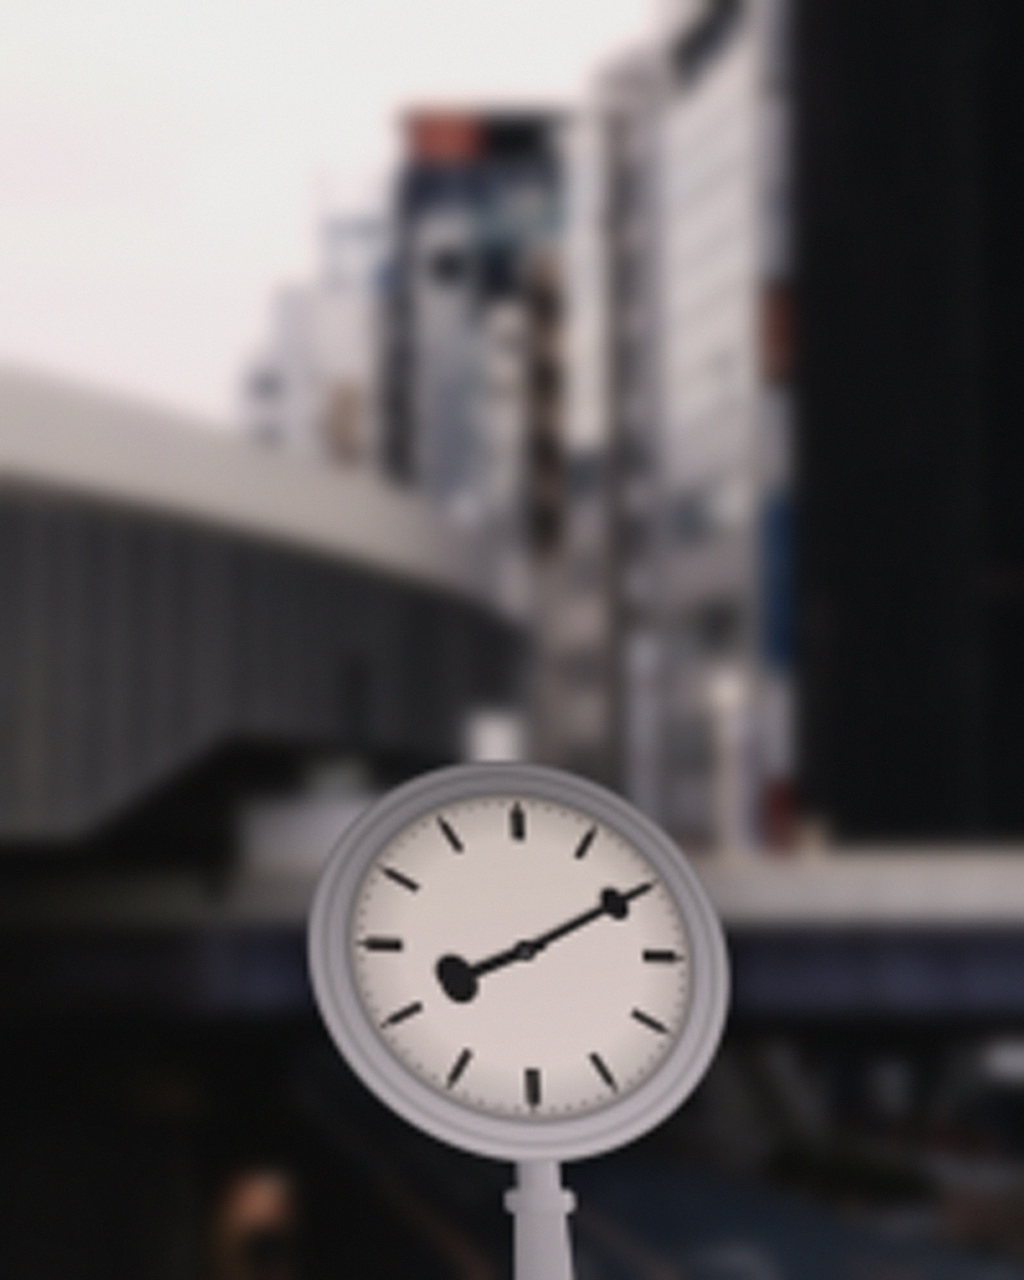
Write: {"hour": 8, "minute": 10}
